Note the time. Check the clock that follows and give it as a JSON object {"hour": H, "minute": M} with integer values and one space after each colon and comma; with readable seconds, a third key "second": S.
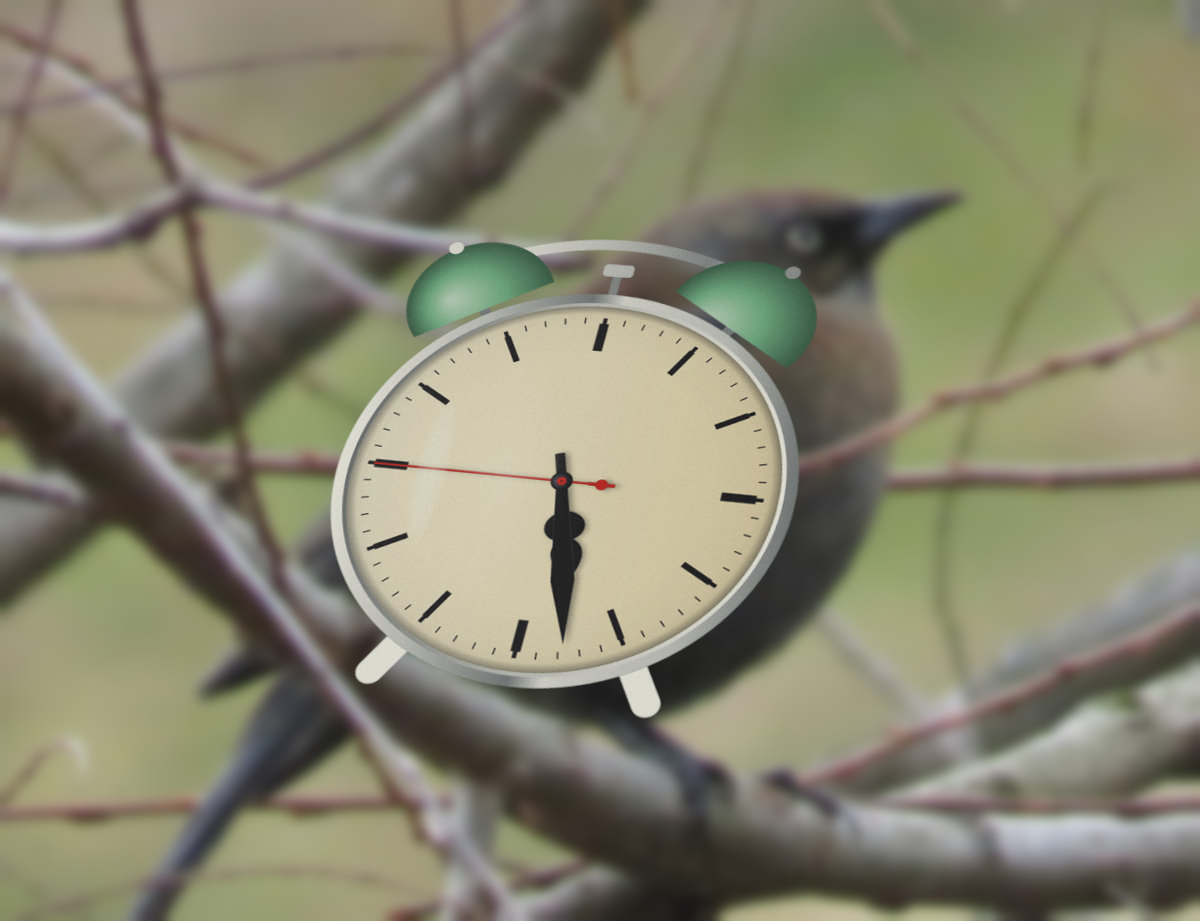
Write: {"hour": 5, "minute": 27, "second": 45}
